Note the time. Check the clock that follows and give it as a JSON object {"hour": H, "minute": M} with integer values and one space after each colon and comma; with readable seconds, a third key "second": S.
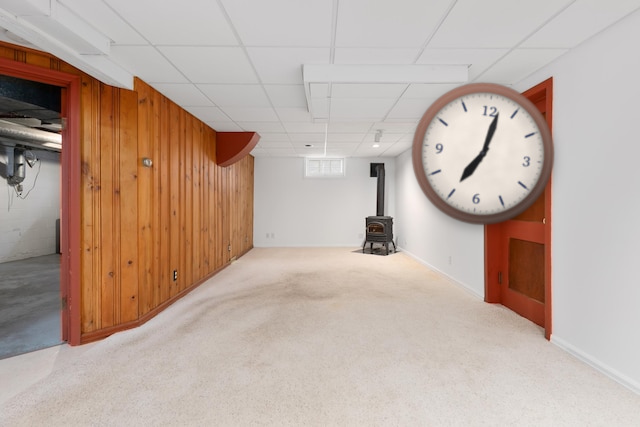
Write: {"hour": 7, "minute": 2}
